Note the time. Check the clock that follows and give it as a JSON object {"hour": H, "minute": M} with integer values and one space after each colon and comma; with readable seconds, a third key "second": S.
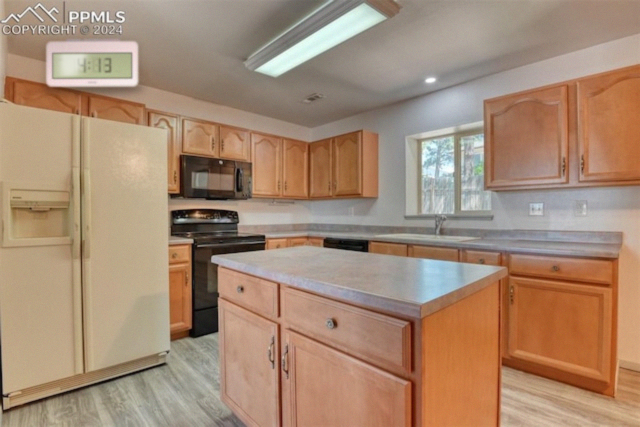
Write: {"hour": 4, "minute": 13}
